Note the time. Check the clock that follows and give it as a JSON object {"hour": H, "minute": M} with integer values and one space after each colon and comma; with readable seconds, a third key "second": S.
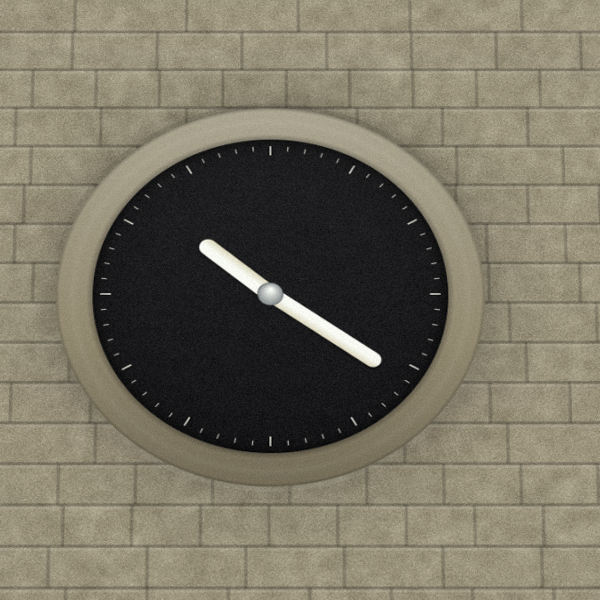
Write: {"hour": 10, "minute": 21}
